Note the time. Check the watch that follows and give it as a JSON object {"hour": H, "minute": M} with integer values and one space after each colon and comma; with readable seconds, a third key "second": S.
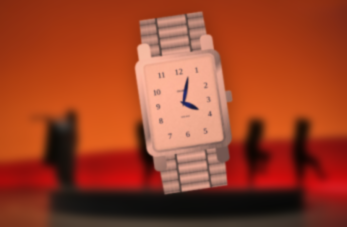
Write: {"hour": 4, "minute": 3}
